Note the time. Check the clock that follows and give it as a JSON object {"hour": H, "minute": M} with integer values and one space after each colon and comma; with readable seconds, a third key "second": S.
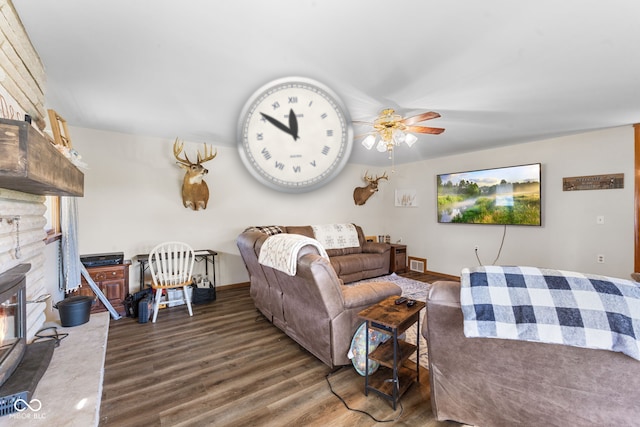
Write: {"hour": 11, "minute": 51}
